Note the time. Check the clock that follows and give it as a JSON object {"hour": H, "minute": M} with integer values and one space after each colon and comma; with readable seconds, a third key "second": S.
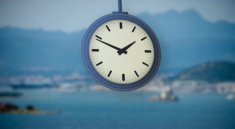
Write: {"hour": 1, "minute": 49}
